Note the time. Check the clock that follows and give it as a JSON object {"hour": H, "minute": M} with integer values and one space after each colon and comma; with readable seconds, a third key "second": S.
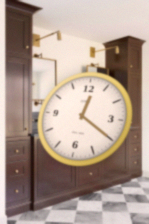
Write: {"hour": 12, "minute": 20}
